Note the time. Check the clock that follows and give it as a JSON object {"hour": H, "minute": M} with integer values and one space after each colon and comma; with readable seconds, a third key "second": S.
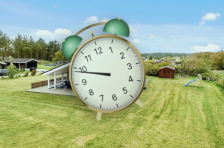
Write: {"hour": 9, "minute": 49}
